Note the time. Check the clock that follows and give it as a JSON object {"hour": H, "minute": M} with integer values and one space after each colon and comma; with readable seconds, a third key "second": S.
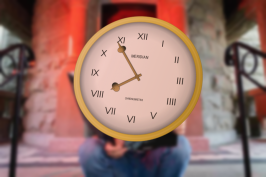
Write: {"hour": 7, "minute": 54}
